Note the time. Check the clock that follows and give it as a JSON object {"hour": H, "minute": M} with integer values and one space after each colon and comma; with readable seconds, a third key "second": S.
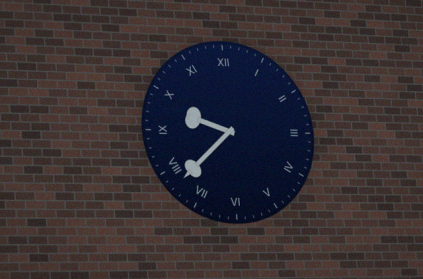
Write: {"hour": 9, "minute": 38}
